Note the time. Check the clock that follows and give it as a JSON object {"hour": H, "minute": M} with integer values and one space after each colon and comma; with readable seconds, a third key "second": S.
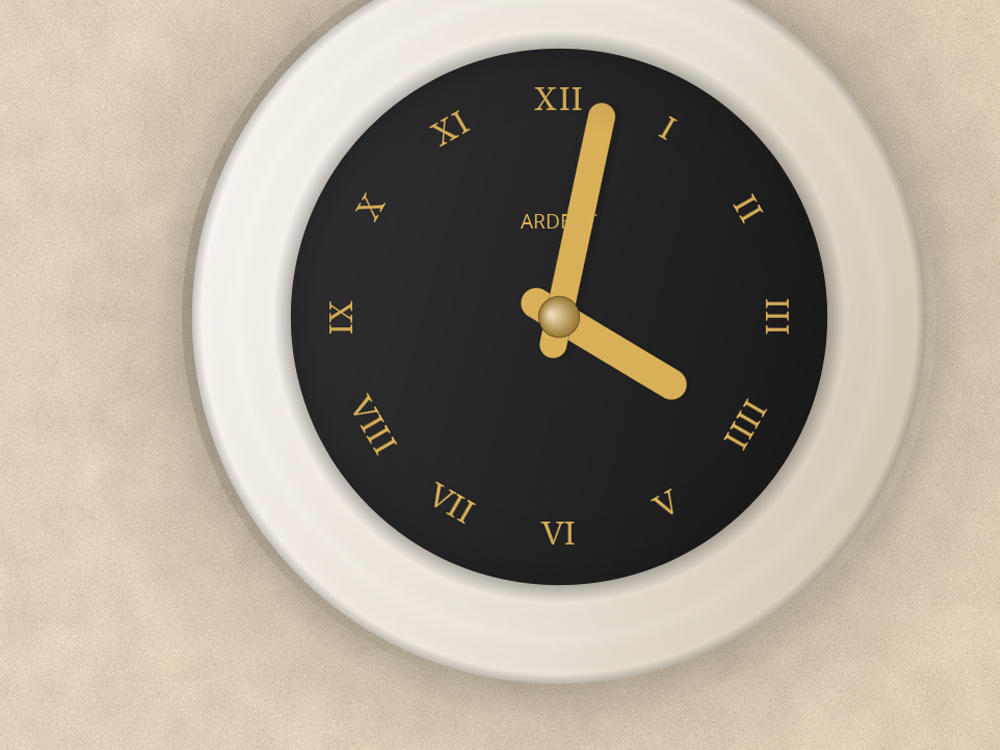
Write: {"hour": 4, "minute": 2}
